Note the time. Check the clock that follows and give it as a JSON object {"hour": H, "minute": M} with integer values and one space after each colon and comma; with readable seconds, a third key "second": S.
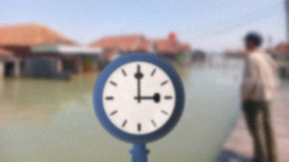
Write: {"hour": 3, "minute": 0}
